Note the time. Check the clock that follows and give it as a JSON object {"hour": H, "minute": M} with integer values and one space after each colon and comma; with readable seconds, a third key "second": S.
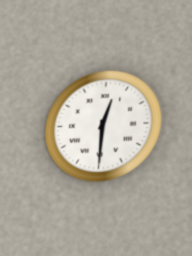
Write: {"hour": 12, "minute": 30}
